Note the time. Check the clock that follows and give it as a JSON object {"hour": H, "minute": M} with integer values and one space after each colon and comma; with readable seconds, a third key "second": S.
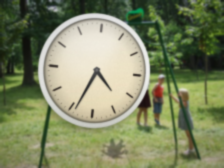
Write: {"hour": 4, "minute": 34}
